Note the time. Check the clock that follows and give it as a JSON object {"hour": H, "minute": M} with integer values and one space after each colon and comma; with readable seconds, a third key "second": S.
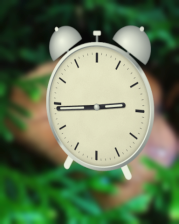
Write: {"hour": 2, "minute": 44}
